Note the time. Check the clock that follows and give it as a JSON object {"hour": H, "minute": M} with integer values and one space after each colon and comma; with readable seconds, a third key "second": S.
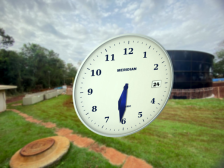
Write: {"hour": 6, "minute": 31}
